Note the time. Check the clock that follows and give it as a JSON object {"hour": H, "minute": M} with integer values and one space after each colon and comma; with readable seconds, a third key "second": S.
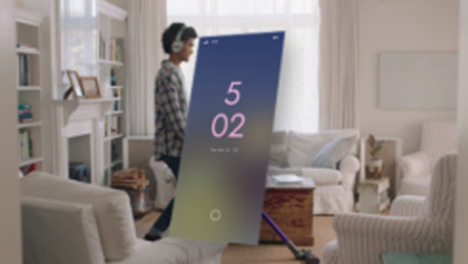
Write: {"hour": 5, "minute": 2}
